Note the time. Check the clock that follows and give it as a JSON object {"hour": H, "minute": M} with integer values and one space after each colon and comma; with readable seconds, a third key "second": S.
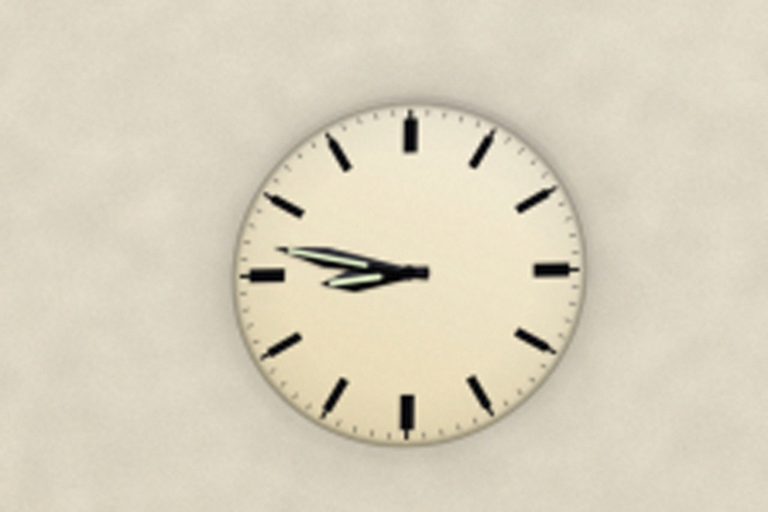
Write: {"hour": 8, "minute": 47}
